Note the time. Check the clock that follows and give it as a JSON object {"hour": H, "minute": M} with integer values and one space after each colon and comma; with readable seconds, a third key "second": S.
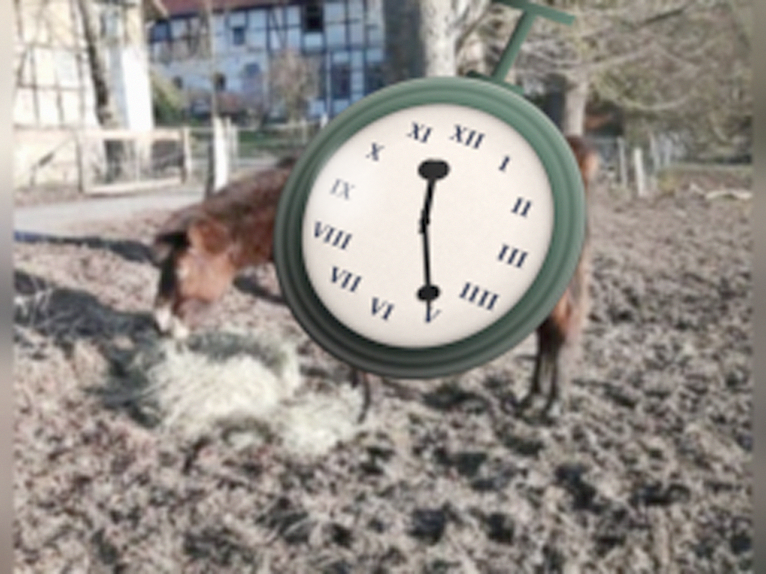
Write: {"hour": 11, "minute": 25}
